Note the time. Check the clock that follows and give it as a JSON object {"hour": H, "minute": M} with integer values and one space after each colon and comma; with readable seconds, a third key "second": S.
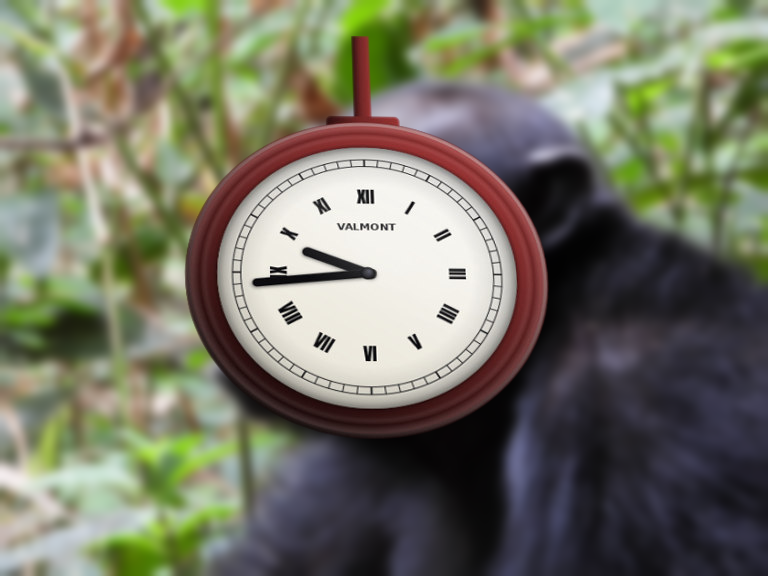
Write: {"hour": 9, "minute": 44}
